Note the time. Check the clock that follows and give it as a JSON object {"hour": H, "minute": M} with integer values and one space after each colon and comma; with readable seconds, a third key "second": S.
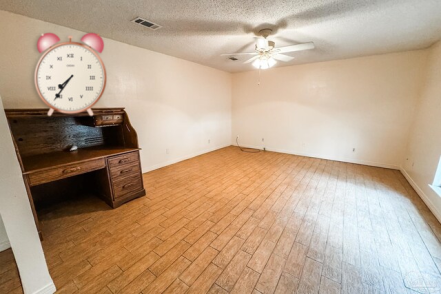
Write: {"hour": 7, "minute": 36}
